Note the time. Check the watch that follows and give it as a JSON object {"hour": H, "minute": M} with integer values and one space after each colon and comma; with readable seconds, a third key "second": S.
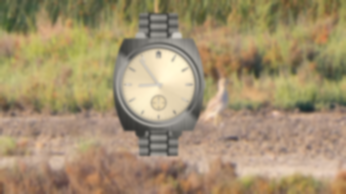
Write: {"hour": 8, "minute": 54}
